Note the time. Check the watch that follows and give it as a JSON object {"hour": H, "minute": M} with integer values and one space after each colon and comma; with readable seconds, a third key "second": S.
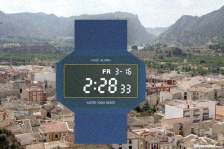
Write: {"hour": 2, "minute": 28, "second": 33}
